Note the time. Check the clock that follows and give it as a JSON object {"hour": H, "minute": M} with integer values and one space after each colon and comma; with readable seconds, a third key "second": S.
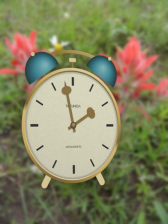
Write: {"hour": 1, "minute": 58}
